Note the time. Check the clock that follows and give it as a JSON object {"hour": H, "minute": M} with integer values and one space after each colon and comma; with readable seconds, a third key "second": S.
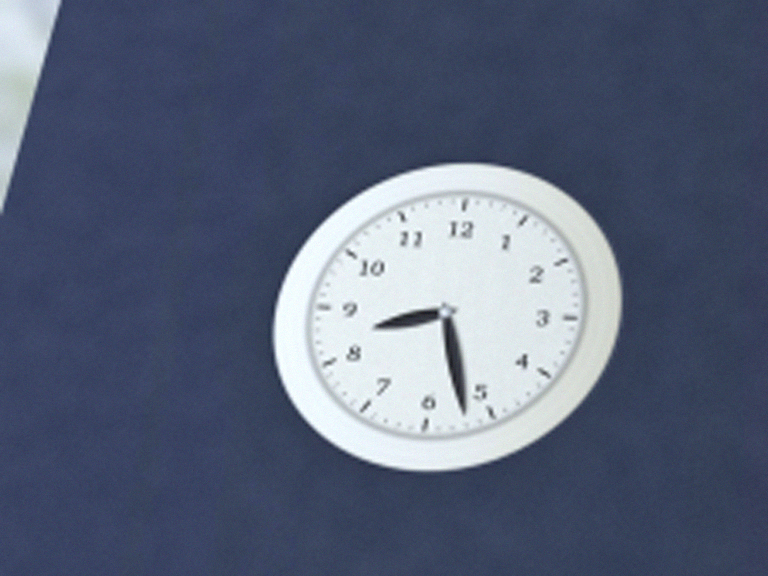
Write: {"hour": 8, "minute": 27}
